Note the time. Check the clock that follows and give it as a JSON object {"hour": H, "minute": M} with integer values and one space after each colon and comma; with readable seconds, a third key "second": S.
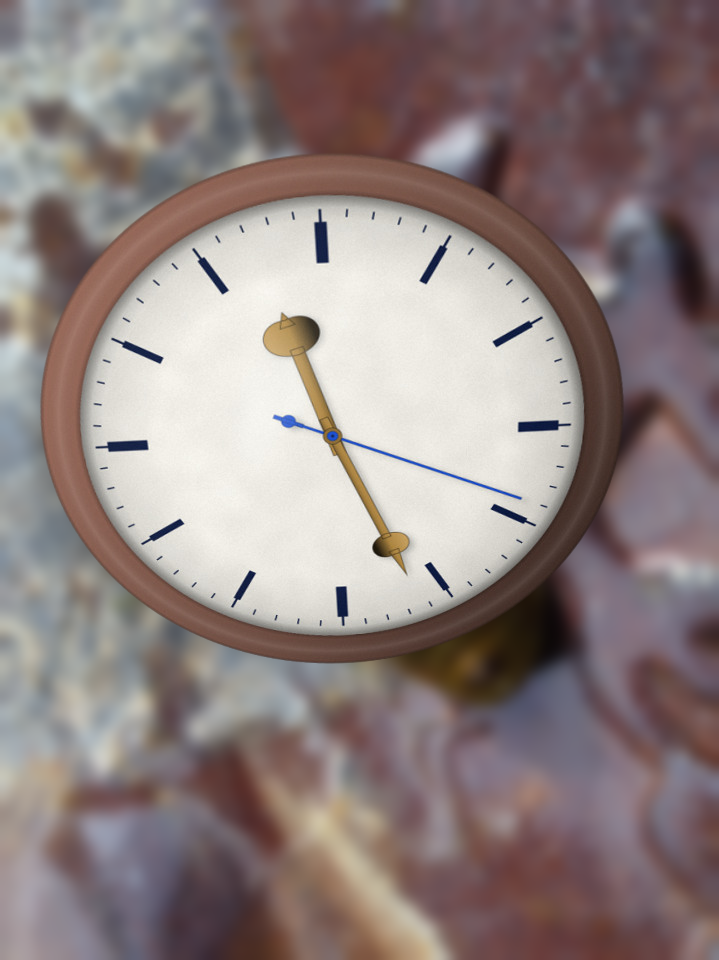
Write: {"hour": 11, "minute": 26, "second": 19}
